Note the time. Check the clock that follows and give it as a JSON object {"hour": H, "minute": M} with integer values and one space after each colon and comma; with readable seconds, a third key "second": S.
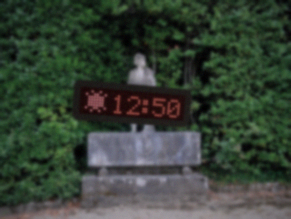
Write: {"hour": 12, "minute": 50}
